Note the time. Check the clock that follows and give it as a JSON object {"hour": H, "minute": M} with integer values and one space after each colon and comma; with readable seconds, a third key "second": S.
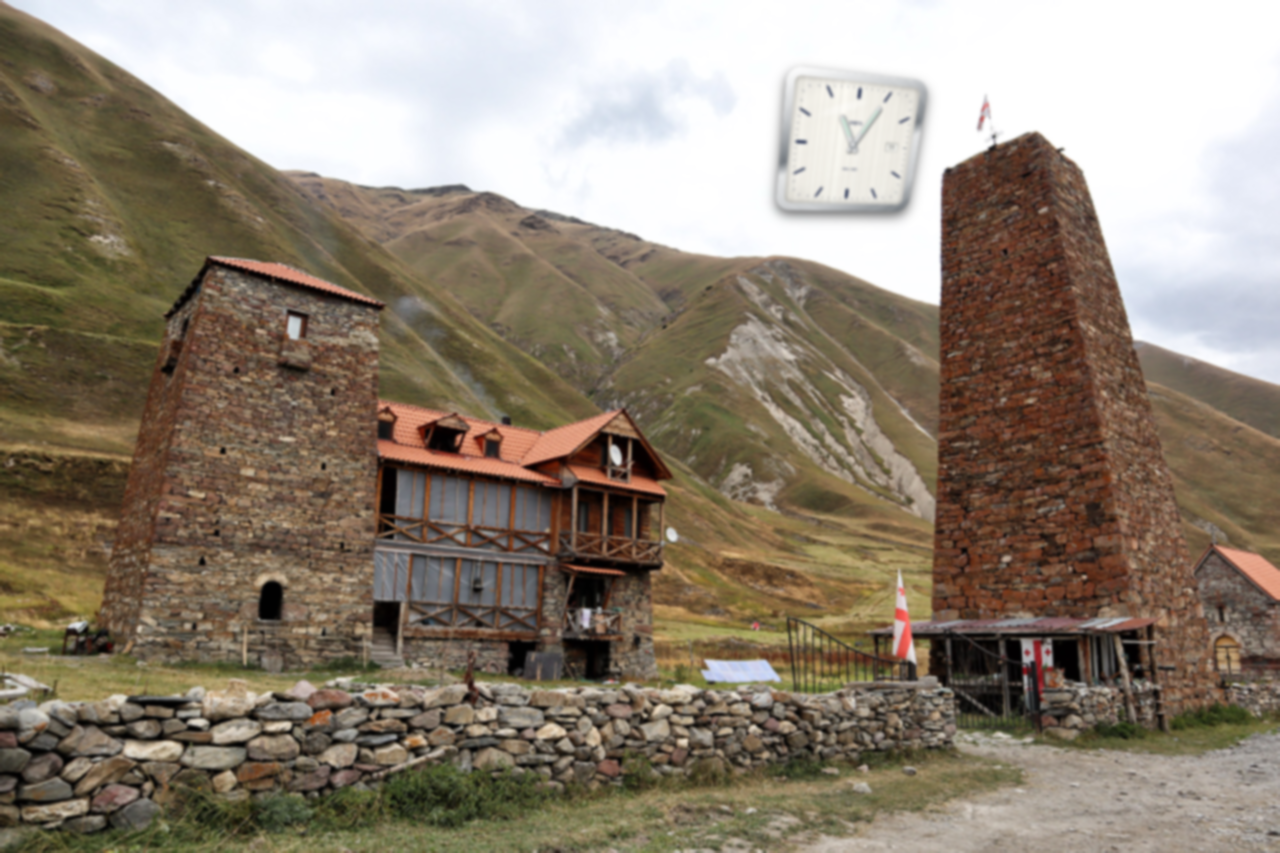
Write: {"hour": 11, "minute": 5}
